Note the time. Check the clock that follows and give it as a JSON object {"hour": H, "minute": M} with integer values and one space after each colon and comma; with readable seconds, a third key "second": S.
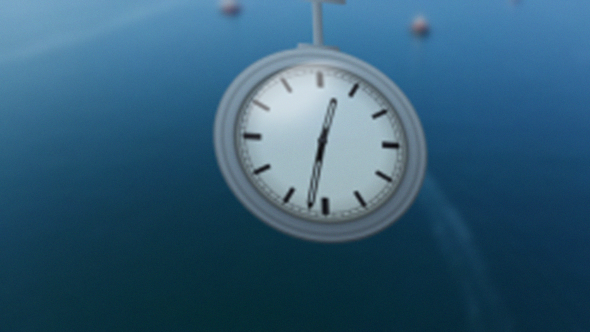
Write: {"hour": 12, "minute": 32}
